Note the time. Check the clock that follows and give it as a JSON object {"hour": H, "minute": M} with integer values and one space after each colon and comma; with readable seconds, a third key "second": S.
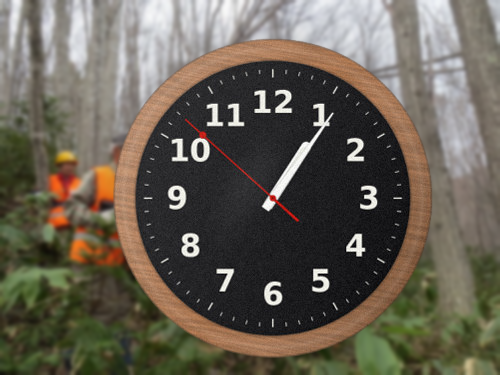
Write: {"hour": 1, "minute": 5, "second": 52}
